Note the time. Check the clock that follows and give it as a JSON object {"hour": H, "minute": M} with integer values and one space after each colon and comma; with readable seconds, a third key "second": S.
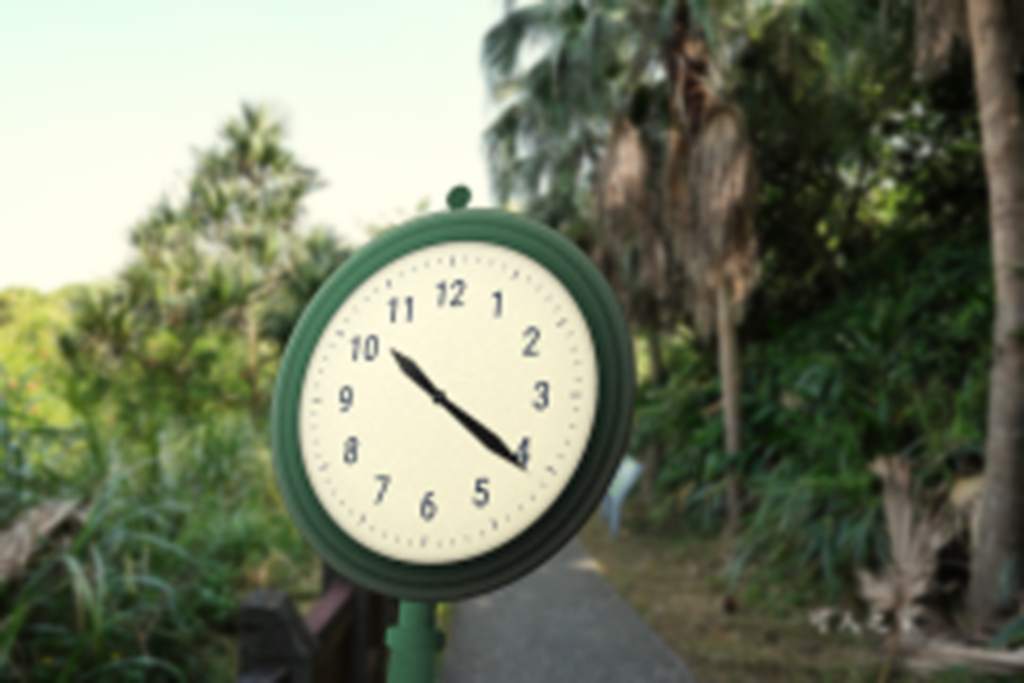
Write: {"hour": 10, "minute": 21}
